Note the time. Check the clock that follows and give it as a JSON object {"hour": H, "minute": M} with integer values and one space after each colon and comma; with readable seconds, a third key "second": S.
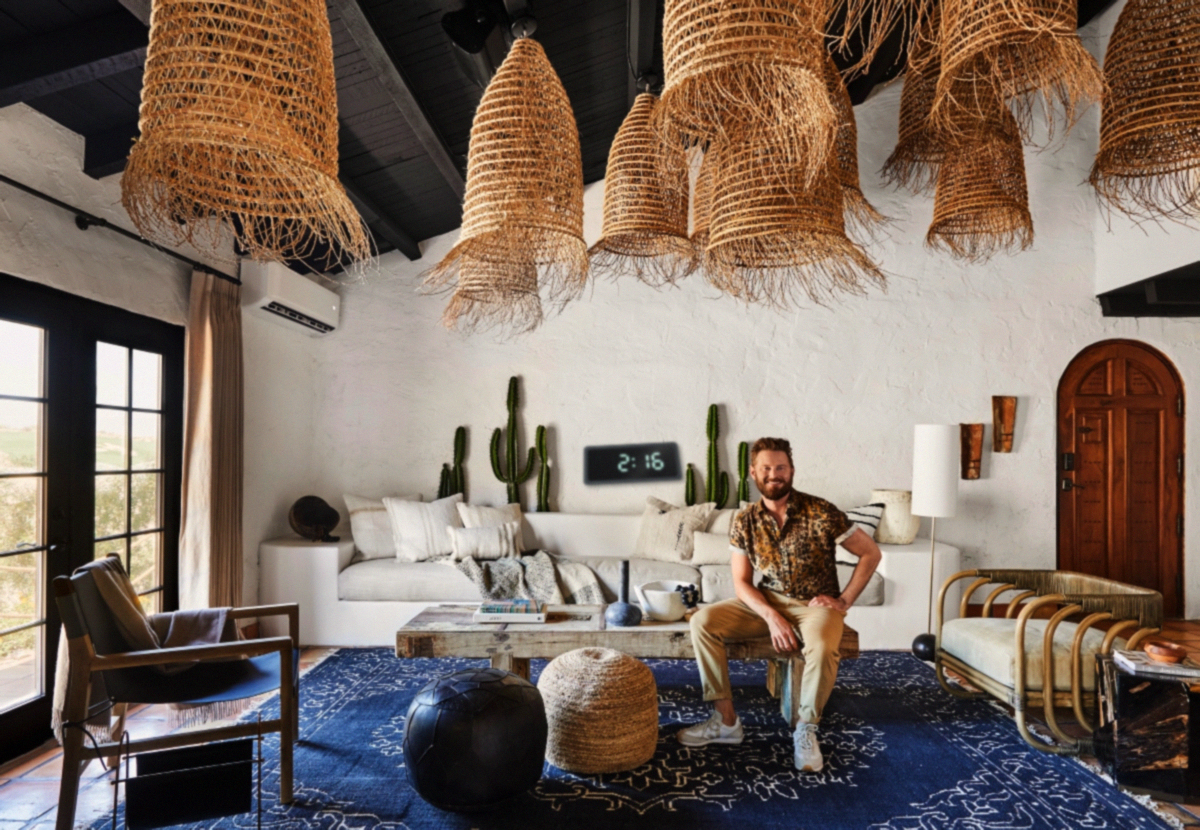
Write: {"hour": 2, "minute": 16}
